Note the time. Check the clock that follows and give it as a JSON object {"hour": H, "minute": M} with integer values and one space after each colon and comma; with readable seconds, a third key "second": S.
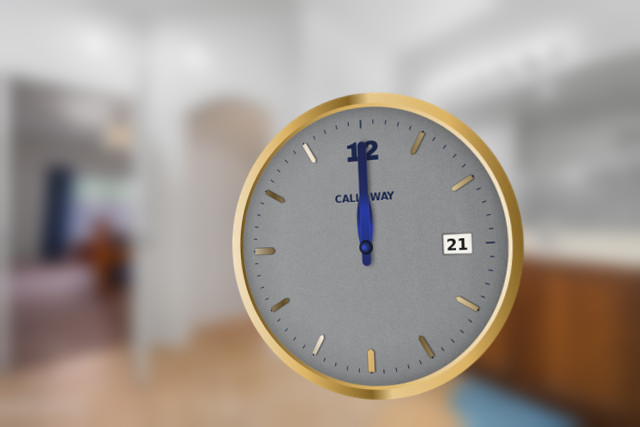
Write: {"hour": 12, "minute": 0}
